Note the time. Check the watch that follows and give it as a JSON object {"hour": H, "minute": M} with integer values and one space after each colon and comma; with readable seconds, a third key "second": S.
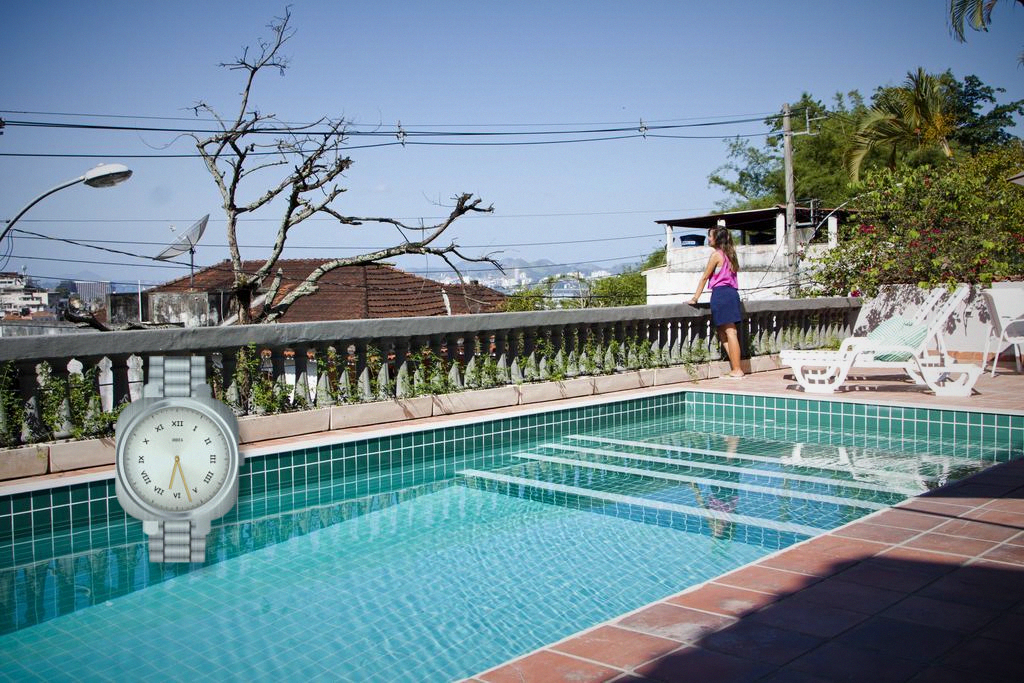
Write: {"hour": 6, "minute": 27}
